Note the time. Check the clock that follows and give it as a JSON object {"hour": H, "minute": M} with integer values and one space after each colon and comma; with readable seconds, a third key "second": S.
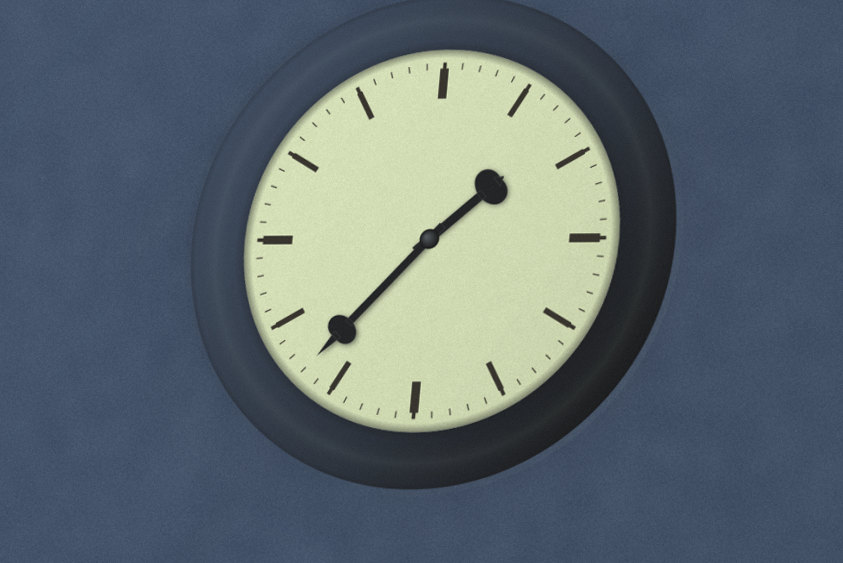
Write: {"hour": 1, "minute": 37}
